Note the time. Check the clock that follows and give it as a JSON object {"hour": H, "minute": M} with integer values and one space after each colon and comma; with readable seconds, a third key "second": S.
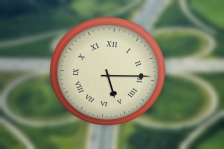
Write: {"hour": 5, "minute": 14}
